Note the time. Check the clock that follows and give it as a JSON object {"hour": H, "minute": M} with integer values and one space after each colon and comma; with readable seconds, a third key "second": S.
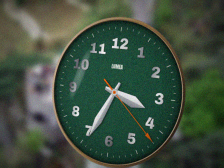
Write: {"hour": 3, "minute": 34, "second": 22}
